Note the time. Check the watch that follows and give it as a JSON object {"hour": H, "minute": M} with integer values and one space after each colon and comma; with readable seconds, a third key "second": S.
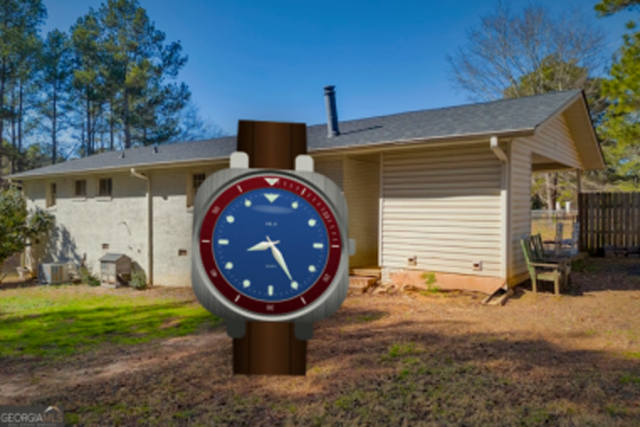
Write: {"hour": 8, "minute": 25}
